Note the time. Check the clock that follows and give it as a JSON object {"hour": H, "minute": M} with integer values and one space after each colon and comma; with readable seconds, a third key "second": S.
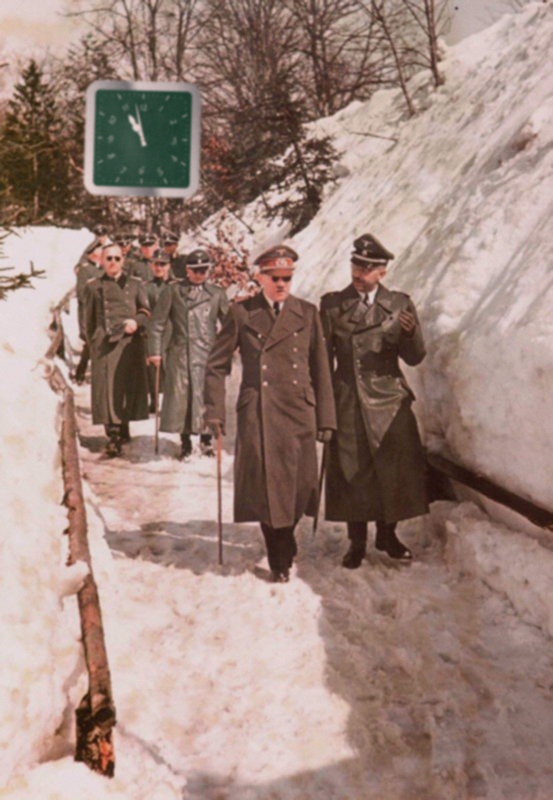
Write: {"hour": 10, "minute": 58}
